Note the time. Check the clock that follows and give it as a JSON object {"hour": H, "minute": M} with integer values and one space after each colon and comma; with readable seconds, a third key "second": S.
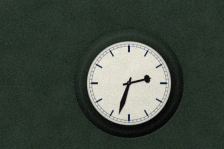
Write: {"hour": 2, "minute": 33}
